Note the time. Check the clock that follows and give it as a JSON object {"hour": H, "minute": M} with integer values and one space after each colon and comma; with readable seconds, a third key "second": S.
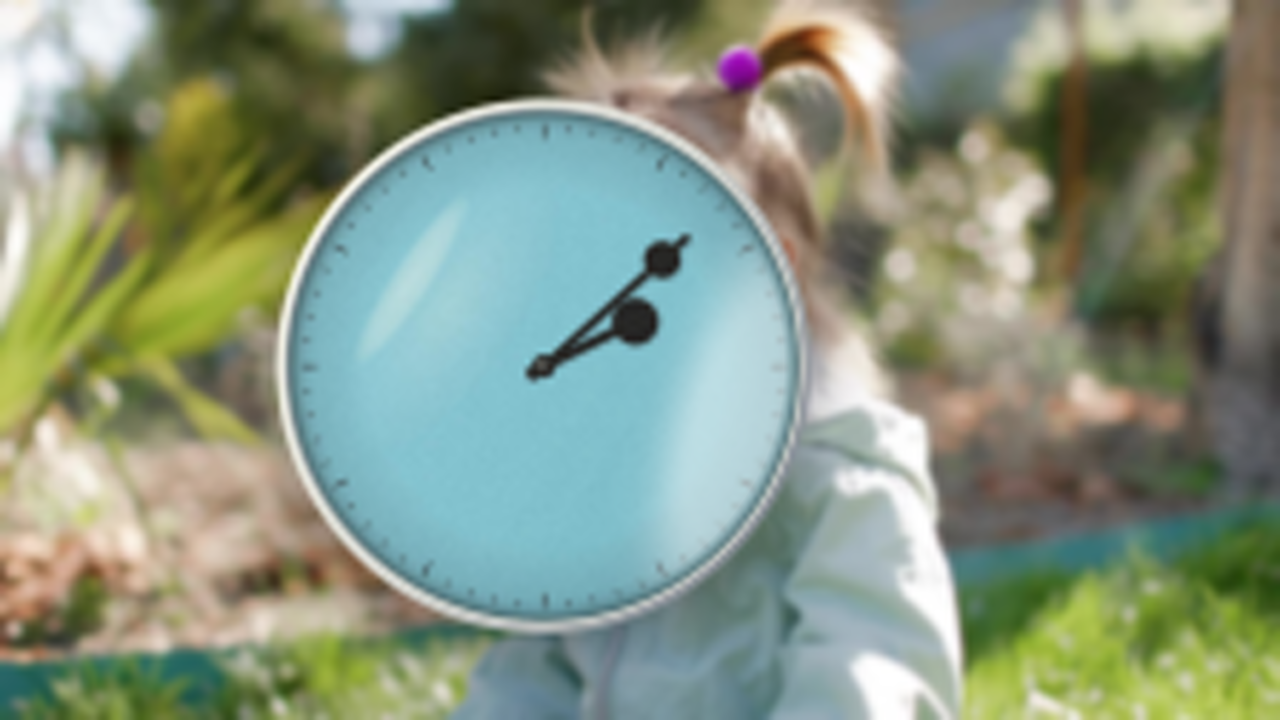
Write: {"hour": 2, "minute": 8}
